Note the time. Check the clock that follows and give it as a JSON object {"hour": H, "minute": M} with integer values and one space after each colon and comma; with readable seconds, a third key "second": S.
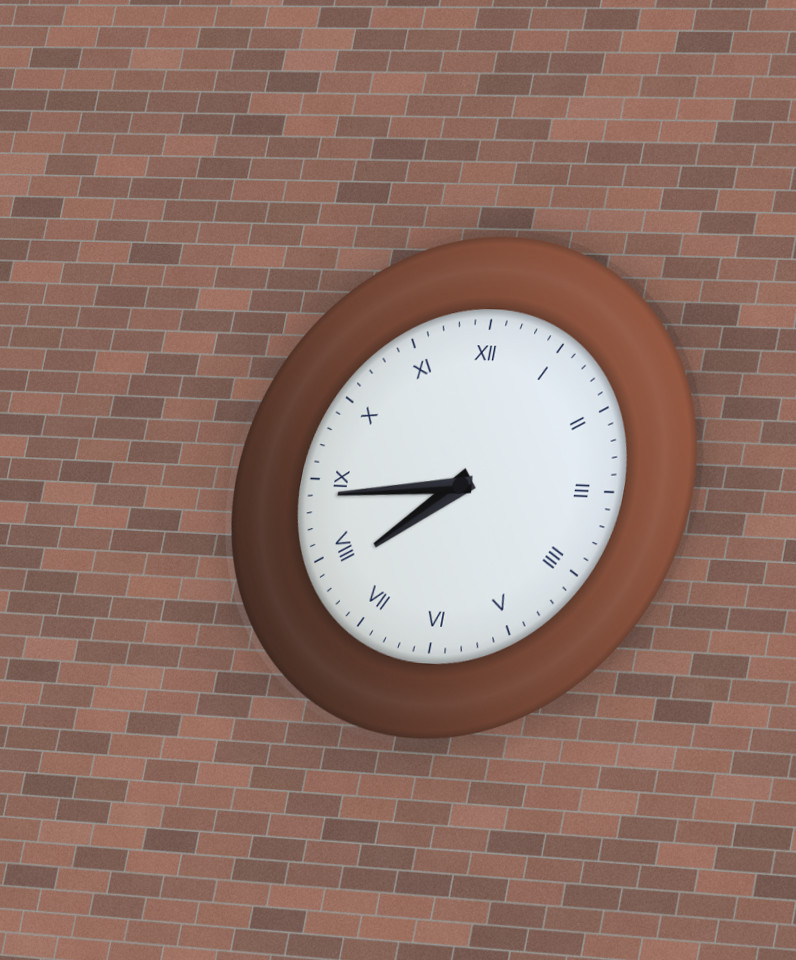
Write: {"hour": 7, "minute": 44}
